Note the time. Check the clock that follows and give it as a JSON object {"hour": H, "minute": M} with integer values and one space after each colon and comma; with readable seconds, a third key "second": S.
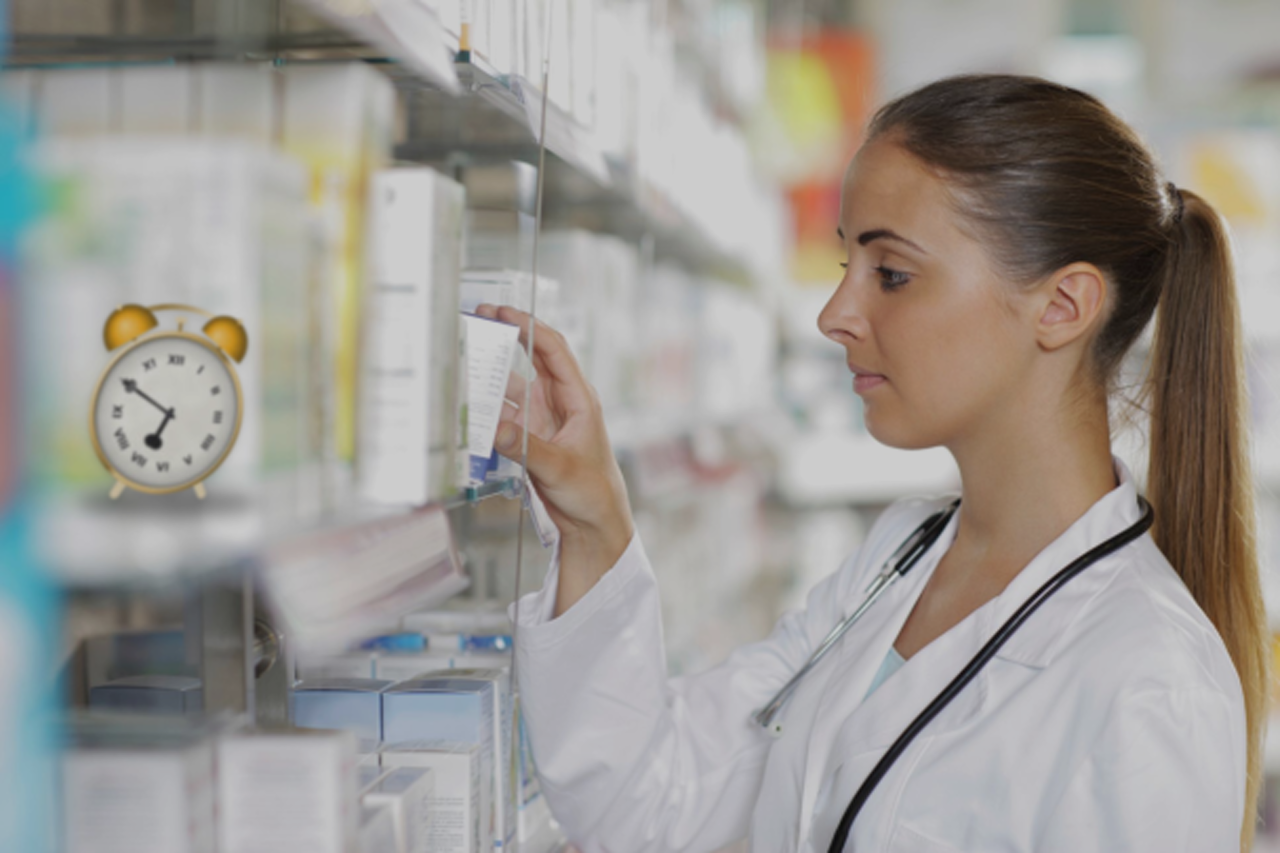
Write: {"hour": 6, "minute": 50}
